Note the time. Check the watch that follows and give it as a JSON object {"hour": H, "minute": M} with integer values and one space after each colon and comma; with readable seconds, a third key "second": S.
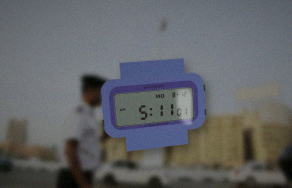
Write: {"hour": 5, "minute": 11, "second": 1}
